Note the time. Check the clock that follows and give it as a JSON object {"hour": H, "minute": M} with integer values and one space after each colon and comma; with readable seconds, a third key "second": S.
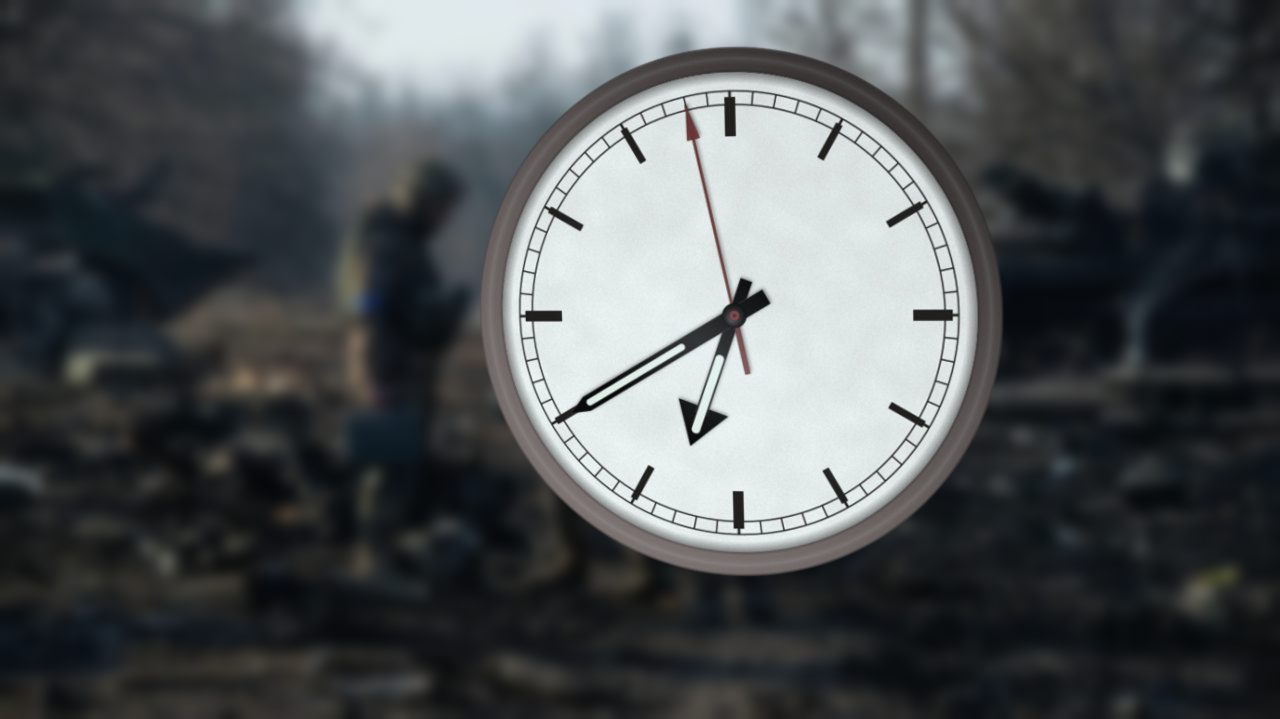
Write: {"hour": 6, "minute": 39, "second": 58}
